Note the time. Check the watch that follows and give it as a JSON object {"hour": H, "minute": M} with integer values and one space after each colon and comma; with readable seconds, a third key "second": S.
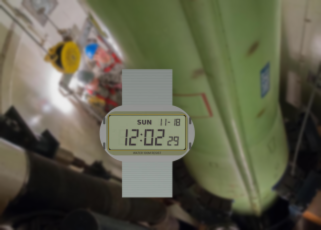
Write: {"hour": 12, "minute": 2, "second": 29}
